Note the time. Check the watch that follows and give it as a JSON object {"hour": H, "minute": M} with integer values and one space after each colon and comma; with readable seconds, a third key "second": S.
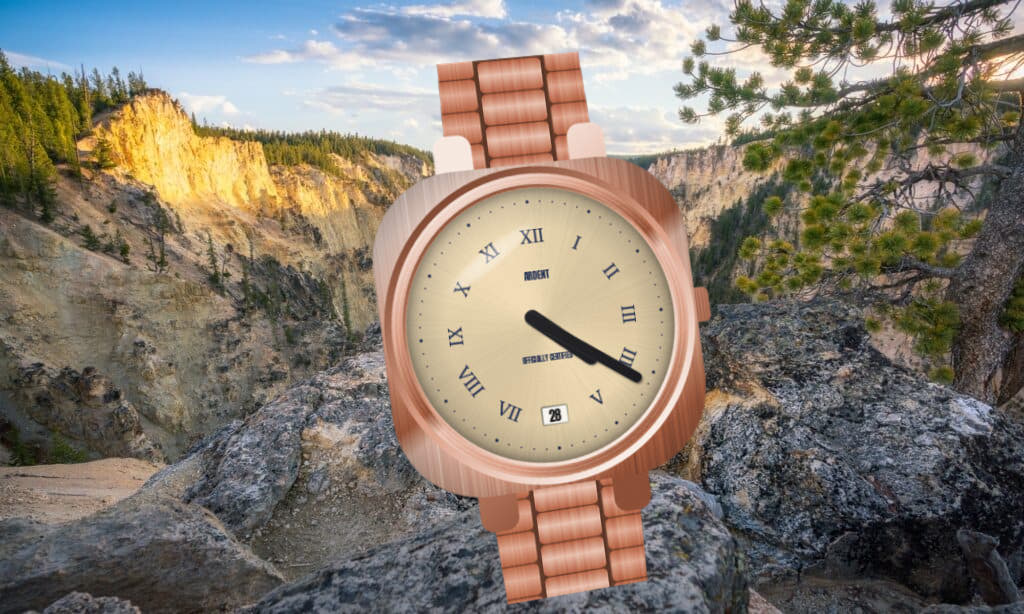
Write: {"hour": 4, "minute": 21}
